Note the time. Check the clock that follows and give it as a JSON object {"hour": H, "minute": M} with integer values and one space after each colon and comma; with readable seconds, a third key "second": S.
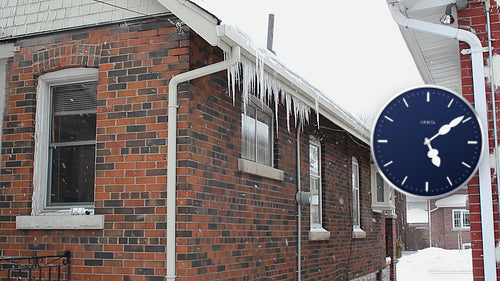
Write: {"hour": 5, "minute": 9}
